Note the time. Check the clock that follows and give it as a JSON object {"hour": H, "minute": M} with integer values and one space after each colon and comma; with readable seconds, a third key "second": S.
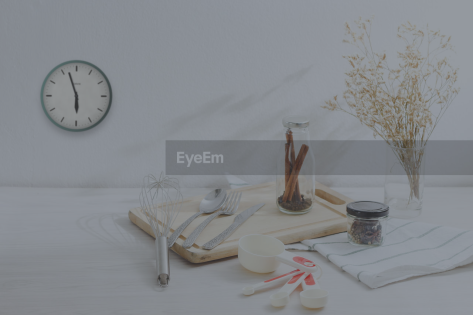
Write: {"hour": 5, "minute": 57}
